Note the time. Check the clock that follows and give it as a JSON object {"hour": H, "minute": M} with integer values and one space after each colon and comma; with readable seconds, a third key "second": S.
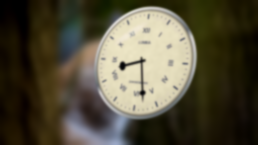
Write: {"hour": 8, "minute": 28}
